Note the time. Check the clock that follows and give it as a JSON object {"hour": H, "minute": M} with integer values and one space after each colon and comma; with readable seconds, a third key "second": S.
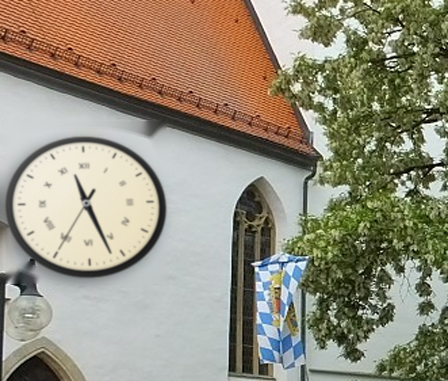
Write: {"hour": 11, "minute": 26, "second": 35}
